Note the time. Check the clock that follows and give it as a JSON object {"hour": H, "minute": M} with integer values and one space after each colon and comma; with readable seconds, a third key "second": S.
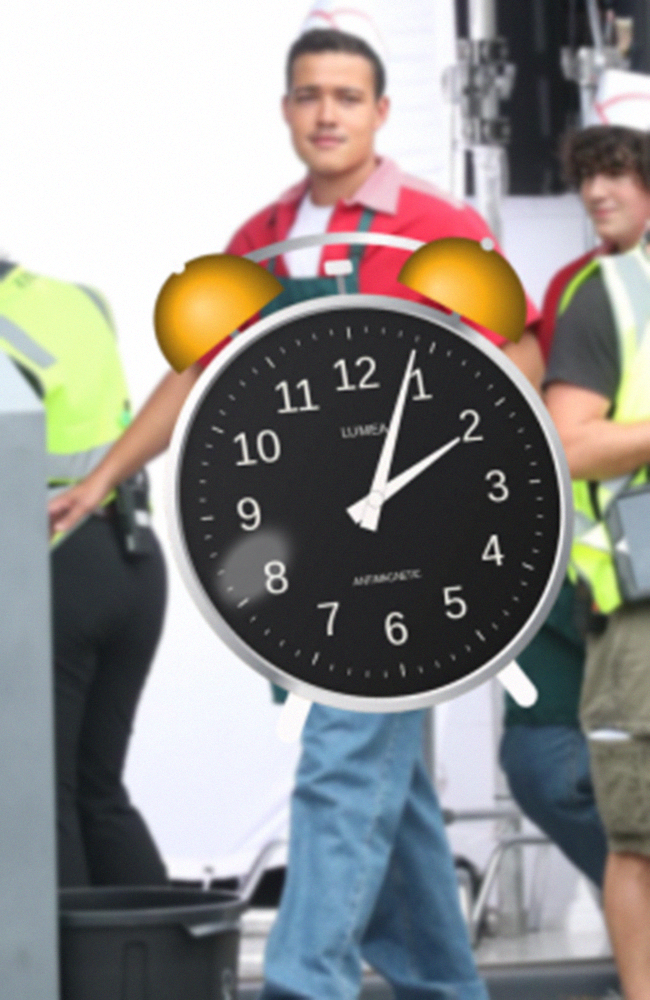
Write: {"hour": 2, "minute": 4}
